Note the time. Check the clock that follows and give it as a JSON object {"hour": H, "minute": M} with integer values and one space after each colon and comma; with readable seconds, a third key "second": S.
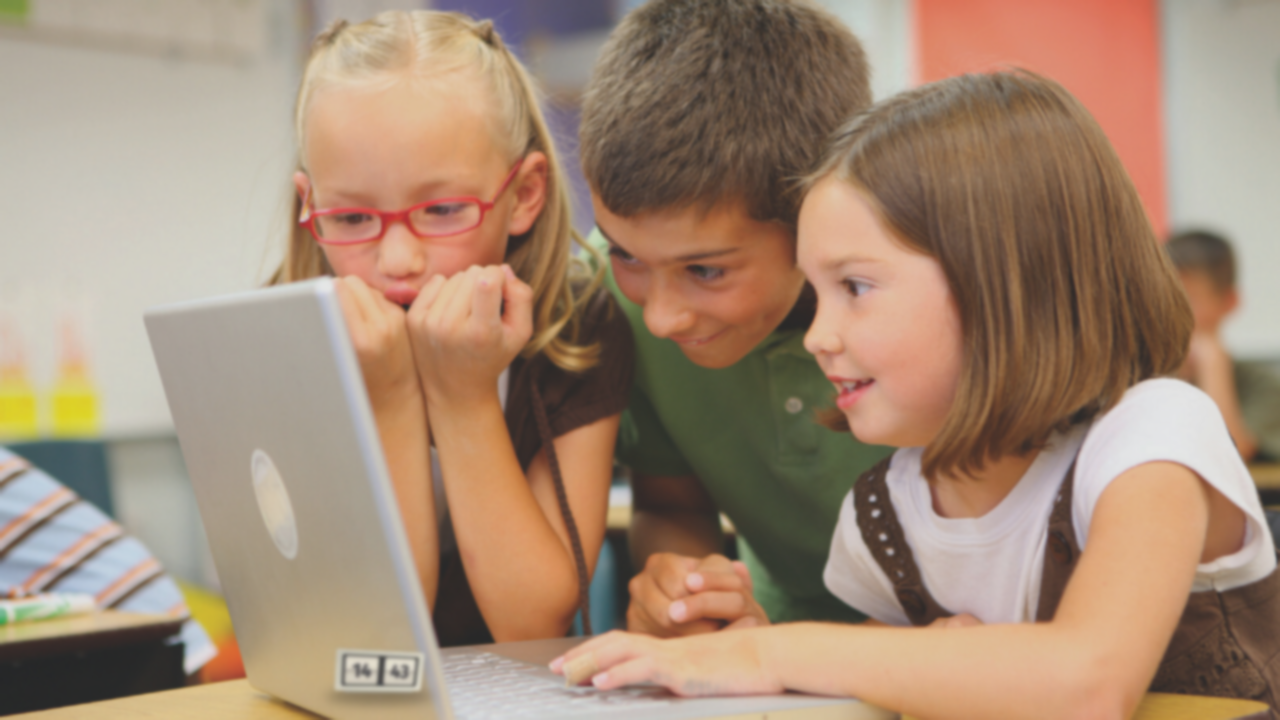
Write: {"hour": 14, "minute": 43}
